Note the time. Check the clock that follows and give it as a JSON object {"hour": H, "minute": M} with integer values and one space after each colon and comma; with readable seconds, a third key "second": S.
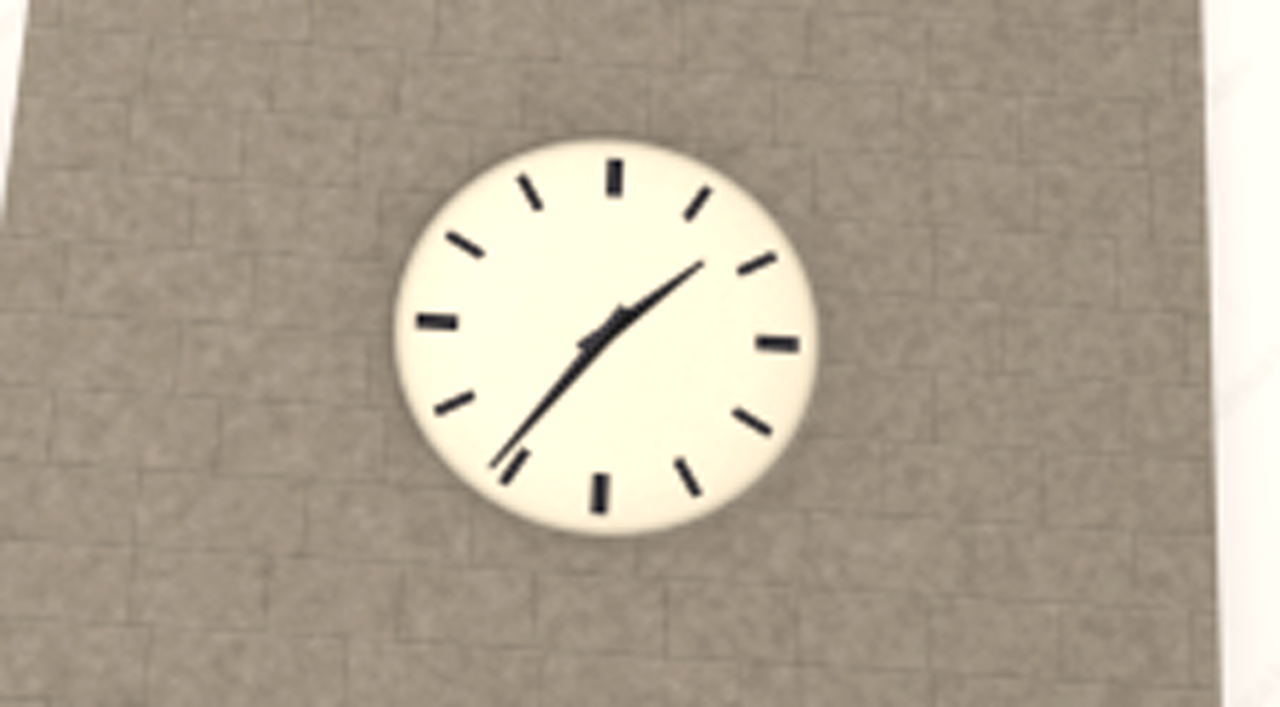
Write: {"hour": 1, "minute": 36}
